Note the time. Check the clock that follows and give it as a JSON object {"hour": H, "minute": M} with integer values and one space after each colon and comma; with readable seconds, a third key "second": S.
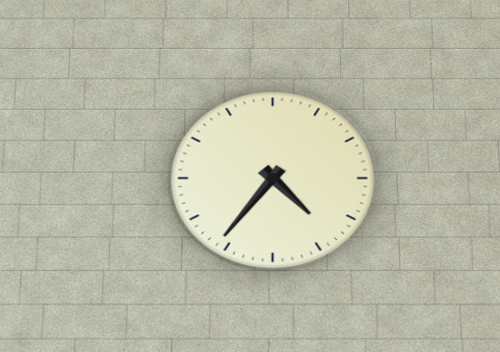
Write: {"hour": 4, "minute": 36}
